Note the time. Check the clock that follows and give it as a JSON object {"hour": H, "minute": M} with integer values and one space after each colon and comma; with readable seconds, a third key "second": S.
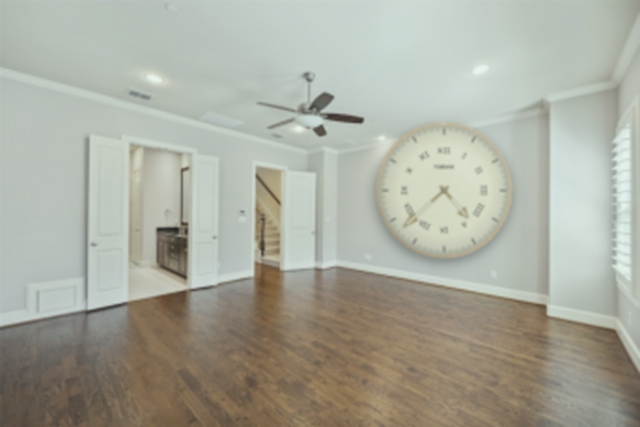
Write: {"hour": 4, "minute": 38}
